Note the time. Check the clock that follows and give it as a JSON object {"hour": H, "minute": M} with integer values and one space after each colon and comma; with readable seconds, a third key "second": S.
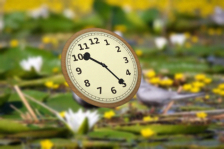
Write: {"hour": 10, "minute": 25}
